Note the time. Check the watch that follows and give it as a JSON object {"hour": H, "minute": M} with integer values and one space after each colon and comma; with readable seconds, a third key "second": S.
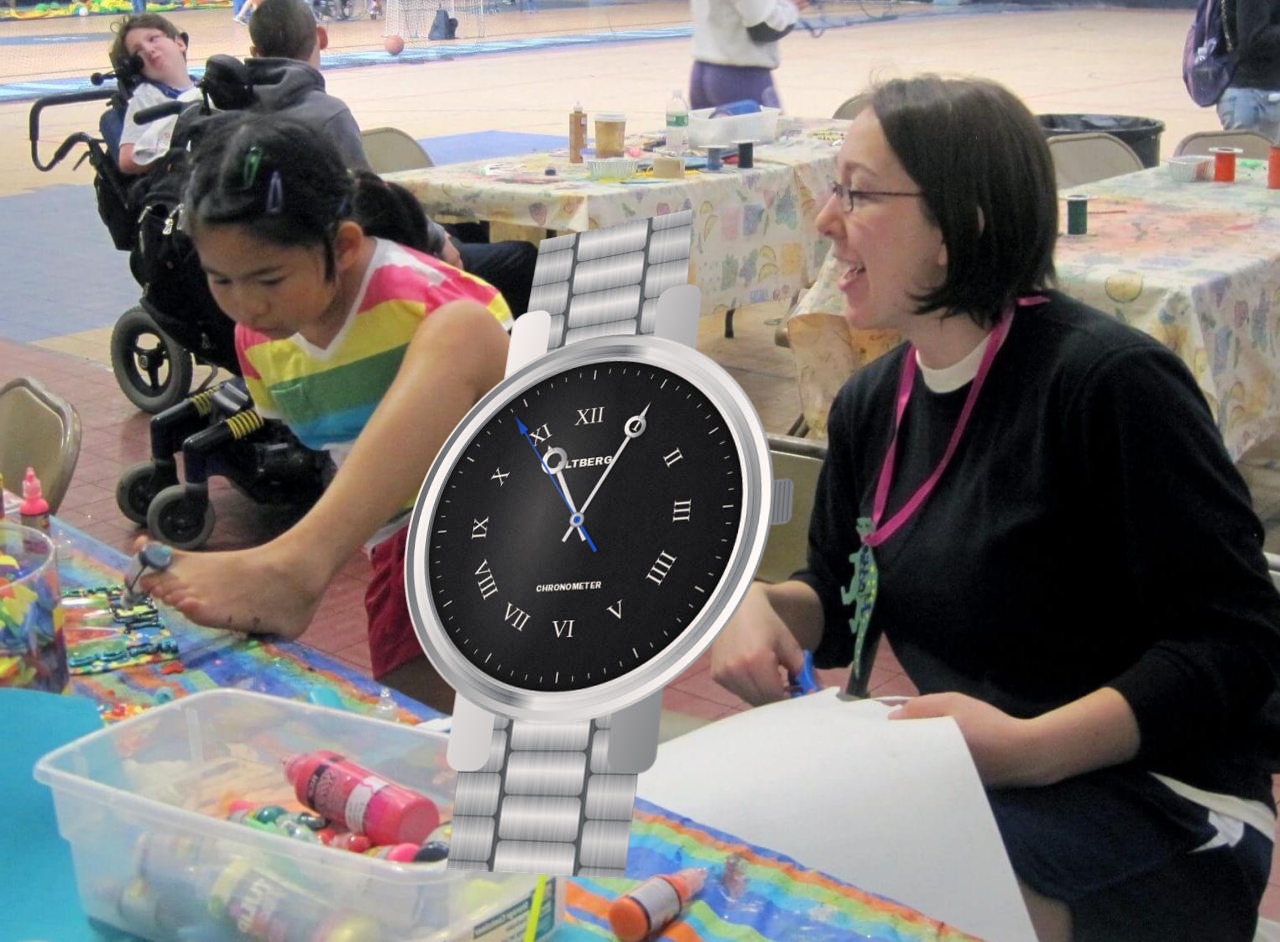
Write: {"hour": 11, "minute": 4, "second": 54}
